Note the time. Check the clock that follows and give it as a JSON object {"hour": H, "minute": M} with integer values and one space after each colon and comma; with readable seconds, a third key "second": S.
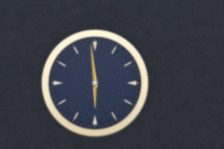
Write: {"hour": 5, "minute": 59}
